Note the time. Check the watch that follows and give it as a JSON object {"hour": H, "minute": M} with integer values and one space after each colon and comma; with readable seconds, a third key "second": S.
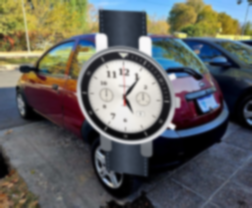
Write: {"hour": 5, "minute": 6}
